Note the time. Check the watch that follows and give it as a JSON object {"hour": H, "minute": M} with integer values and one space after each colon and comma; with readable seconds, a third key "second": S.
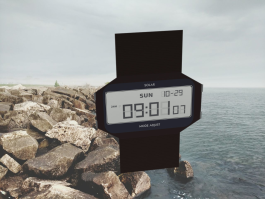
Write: {"hour": 9, "minute": 1, "second": 7}
